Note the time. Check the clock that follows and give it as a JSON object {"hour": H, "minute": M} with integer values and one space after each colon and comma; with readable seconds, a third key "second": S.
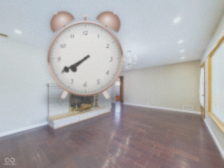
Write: {"hour": 7, "minute": 40}
